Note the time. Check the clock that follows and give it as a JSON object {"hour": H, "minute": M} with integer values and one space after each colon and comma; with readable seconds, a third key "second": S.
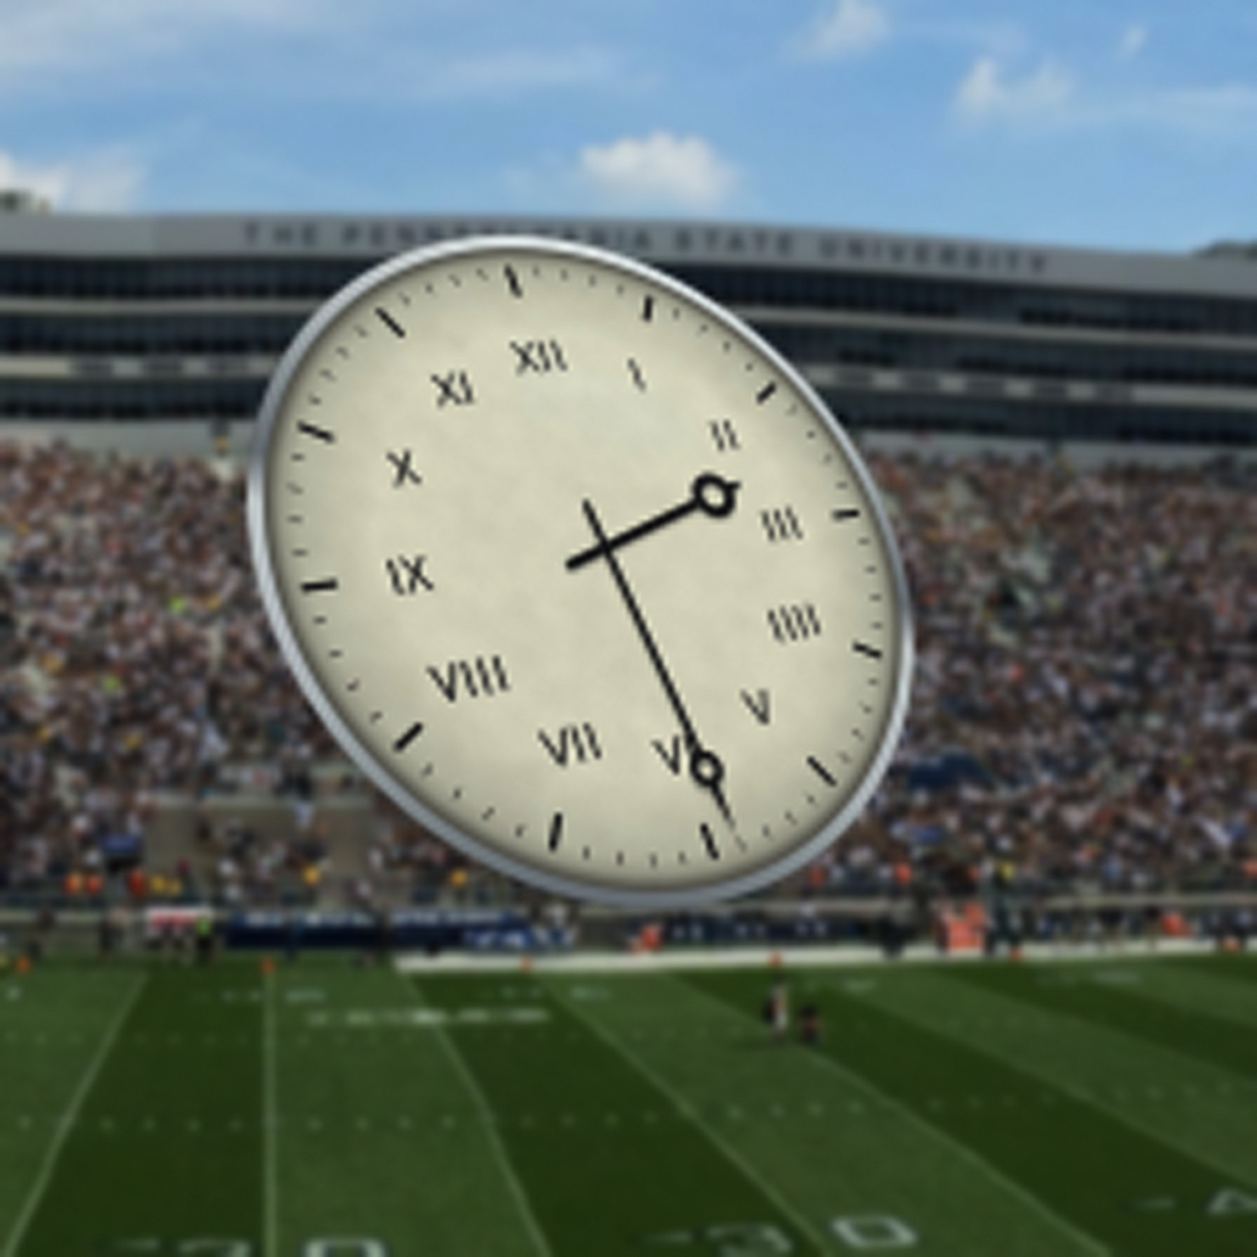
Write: {"hour": 2, "minute": 29}
